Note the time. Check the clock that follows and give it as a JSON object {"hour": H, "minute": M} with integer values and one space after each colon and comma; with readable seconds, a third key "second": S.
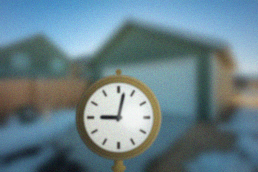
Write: {"hour": 9, "minute": 2}
